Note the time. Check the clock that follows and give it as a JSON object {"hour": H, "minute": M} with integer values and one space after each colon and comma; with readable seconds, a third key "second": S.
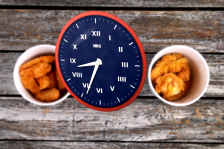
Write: {"hour": 8, "minute": 34}
